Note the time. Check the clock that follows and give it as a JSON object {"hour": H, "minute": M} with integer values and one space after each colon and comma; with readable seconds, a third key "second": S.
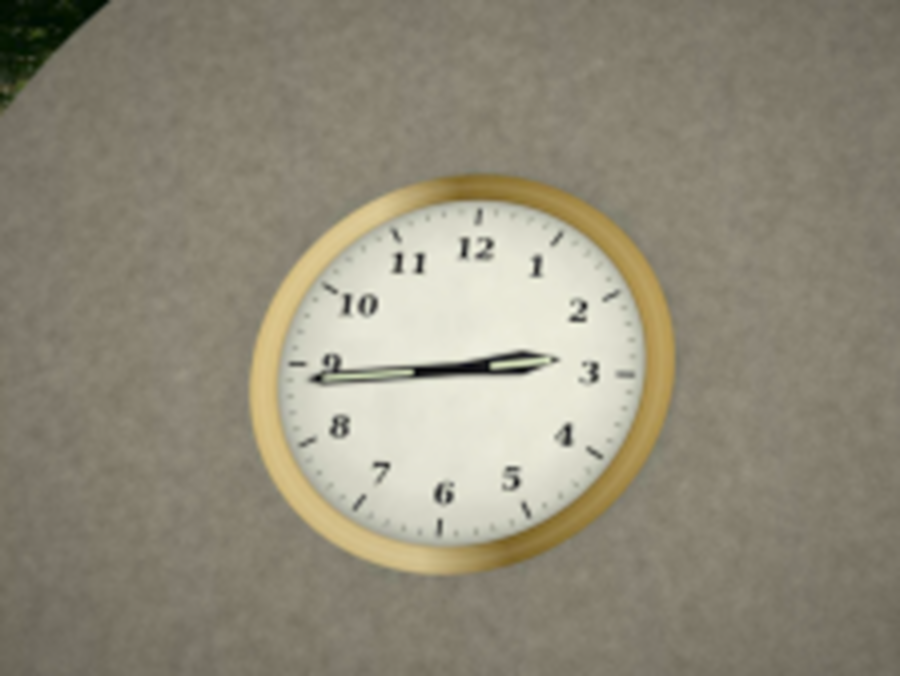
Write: {"hour": 2, "minute": 44}
